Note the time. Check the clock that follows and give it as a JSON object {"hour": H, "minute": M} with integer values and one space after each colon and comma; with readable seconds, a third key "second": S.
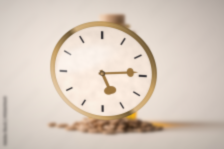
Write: {"hour": 5, "minute": 14}
